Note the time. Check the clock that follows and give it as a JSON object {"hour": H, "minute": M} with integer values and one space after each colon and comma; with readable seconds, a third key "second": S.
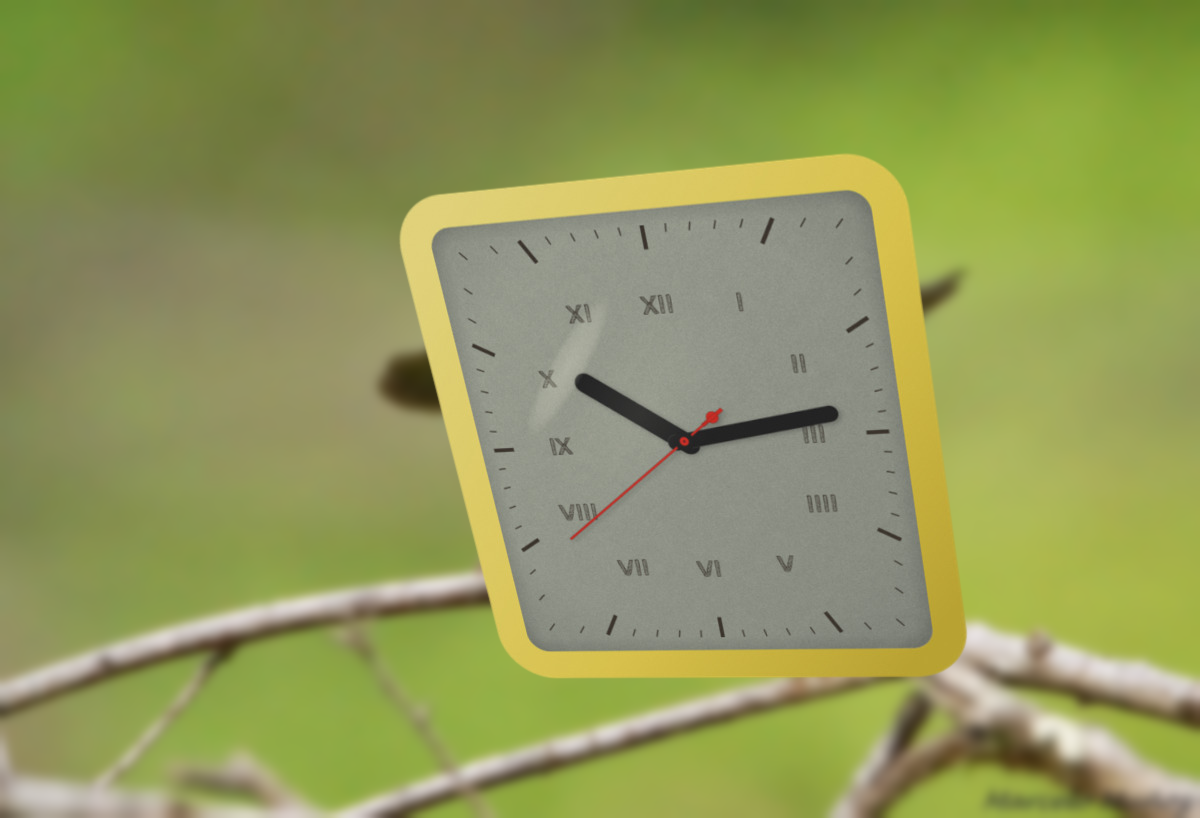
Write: {"hour": 10, "minute": 13, "second": 39}
